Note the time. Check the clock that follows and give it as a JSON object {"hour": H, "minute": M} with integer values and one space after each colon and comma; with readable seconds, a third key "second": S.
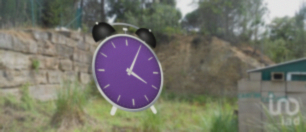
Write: {"hour": 4, "minute": 5}
